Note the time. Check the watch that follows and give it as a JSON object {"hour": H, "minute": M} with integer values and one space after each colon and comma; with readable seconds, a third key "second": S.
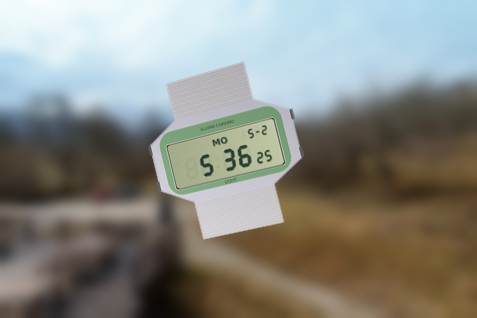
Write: {"hour": 5, "minute": 36, "second": 25}
